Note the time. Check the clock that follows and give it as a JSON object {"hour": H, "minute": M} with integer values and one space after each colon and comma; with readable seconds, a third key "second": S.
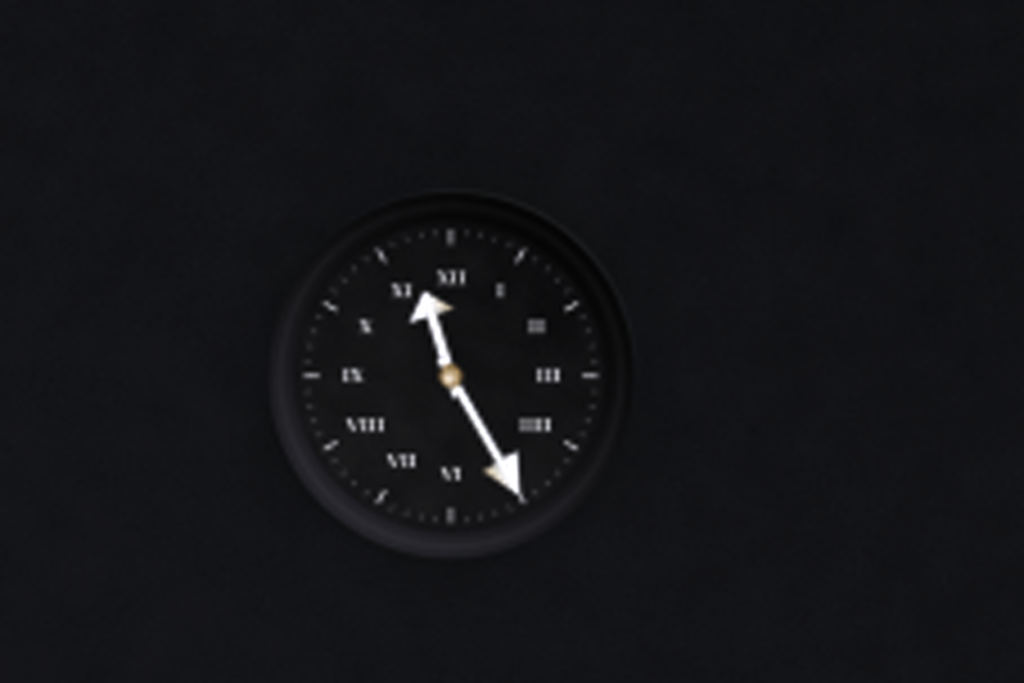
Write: {"hour": 11, "minute": 25}
